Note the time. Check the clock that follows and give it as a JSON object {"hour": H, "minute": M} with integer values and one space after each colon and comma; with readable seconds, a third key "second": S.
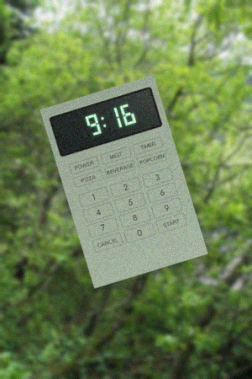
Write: {"hour": 9, "minute": 16}
